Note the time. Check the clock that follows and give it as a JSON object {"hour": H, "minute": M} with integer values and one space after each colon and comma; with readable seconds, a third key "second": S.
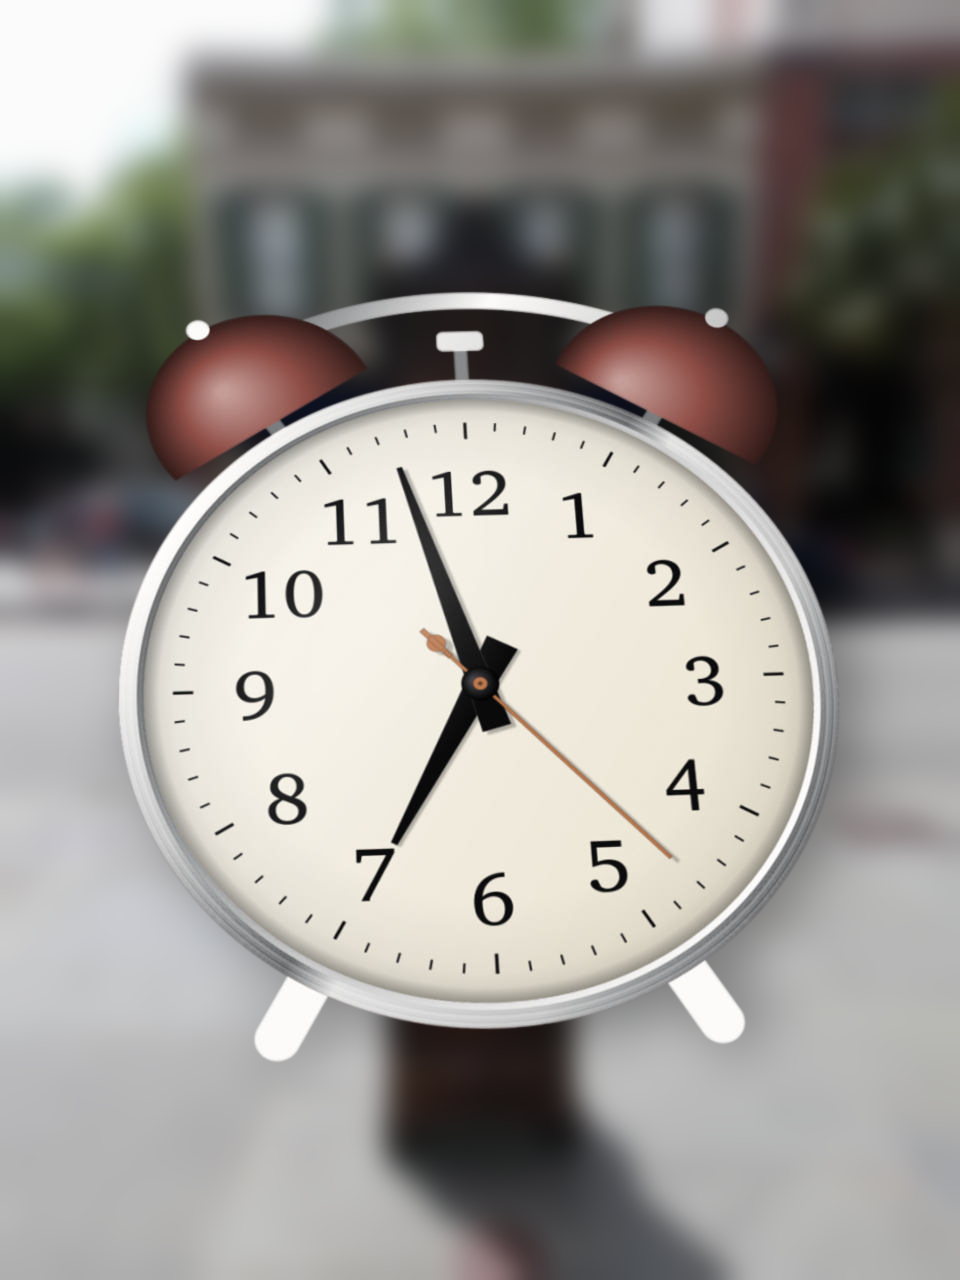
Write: {"hour": 6, "minute": 57, "second": 23}
